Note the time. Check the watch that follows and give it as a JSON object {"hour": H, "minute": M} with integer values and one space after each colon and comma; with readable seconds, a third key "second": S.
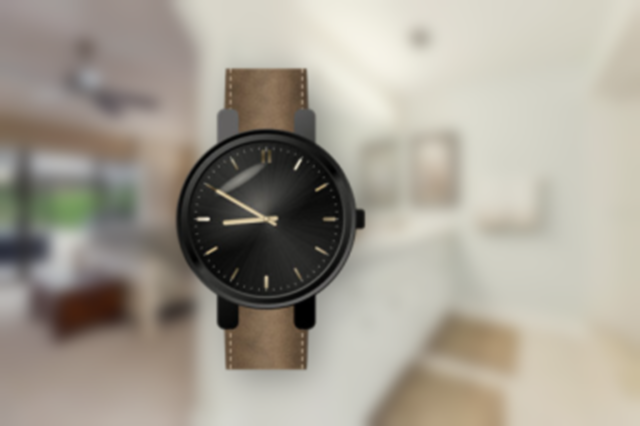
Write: {"hour": 8, "minute": 50}
